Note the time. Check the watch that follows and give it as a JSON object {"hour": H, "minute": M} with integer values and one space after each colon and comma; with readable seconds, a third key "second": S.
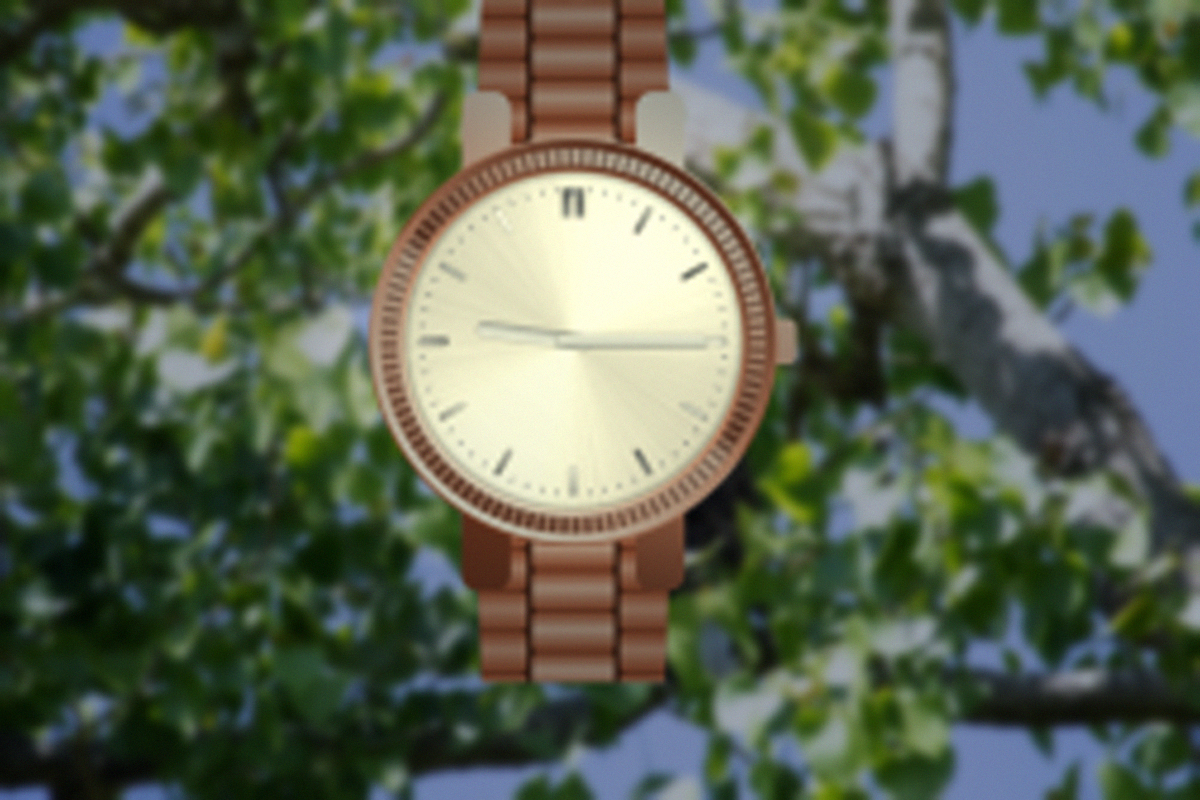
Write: {"hour": 9, "minute": 15}
